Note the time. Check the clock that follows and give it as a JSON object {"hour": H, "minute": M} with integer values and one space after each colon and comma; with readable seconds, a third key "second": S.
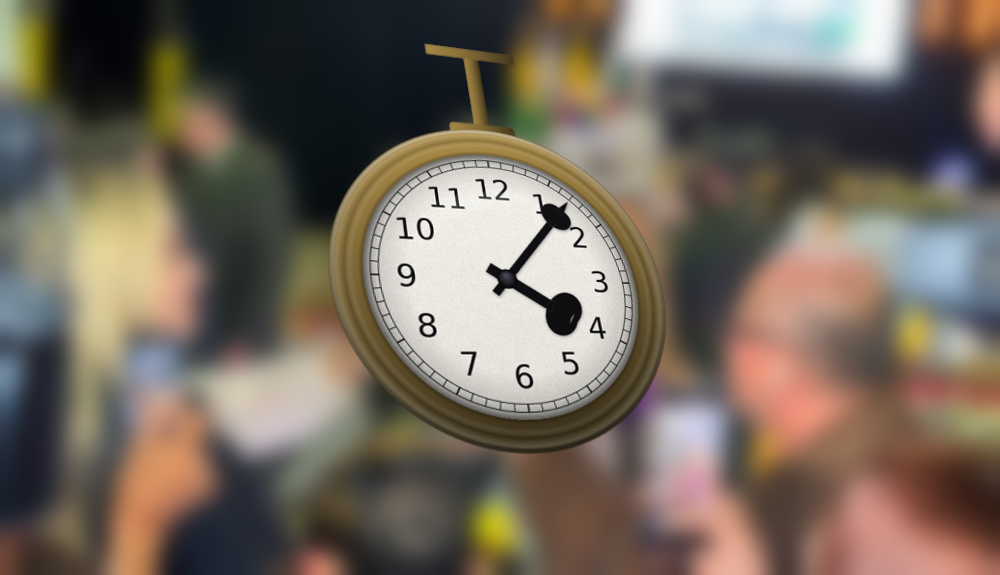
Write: {"hour": 4, "minute": 7}
